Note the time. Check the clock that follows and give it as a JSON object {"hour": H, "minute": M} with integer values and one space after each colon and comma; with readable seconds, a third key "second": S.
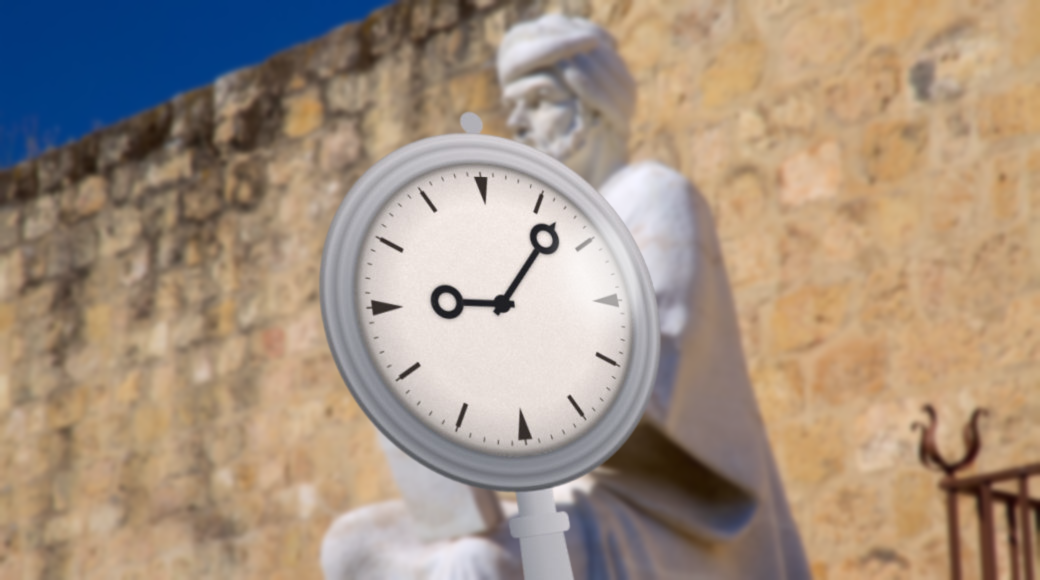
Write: {"hour": 9, "minute": 7}
